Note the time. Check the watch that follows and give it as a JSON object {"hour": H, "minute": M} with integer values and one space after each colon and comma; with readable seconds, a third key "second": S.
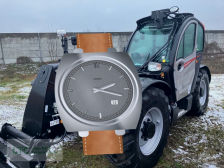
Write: {"hour": 2, "minute": 18}
